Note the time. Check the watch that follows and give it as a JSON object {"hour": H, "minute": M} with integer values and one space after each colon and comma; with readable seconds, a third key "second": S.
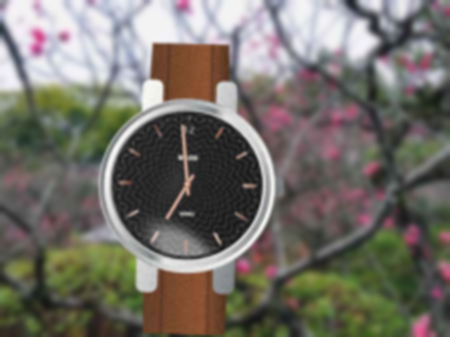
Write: {"hour": 6, "minute": 59}
